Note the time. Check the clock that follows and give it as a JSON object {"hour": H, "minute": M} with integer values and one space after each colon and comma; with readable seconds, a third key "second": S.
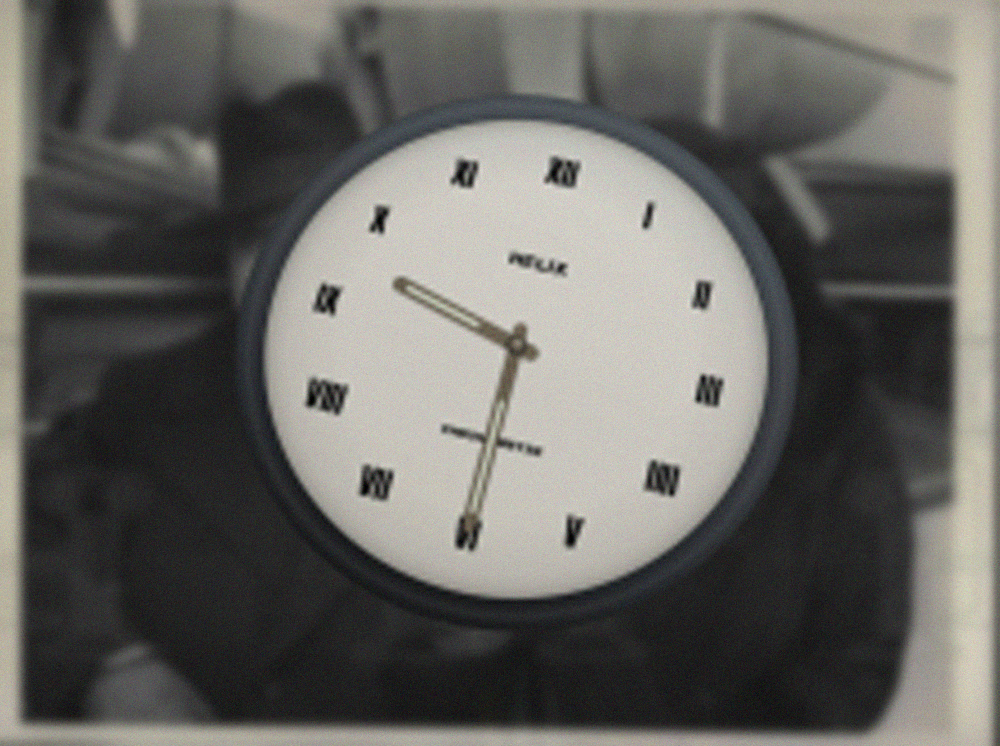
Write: {"hour": 9, "minute": 30}
